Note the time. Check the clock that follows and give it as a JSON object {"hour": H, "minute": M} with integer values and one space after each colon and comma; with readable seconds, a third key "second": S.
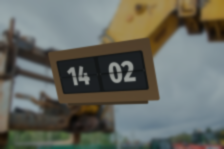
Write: {"hour": 14, "minute": 2}
